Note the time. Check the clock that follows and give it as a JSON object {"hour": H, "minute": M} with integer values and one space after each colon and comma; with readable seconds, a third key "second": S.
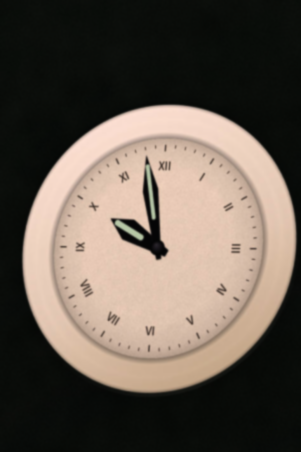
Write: {"hour": 9, "minute": 58}
